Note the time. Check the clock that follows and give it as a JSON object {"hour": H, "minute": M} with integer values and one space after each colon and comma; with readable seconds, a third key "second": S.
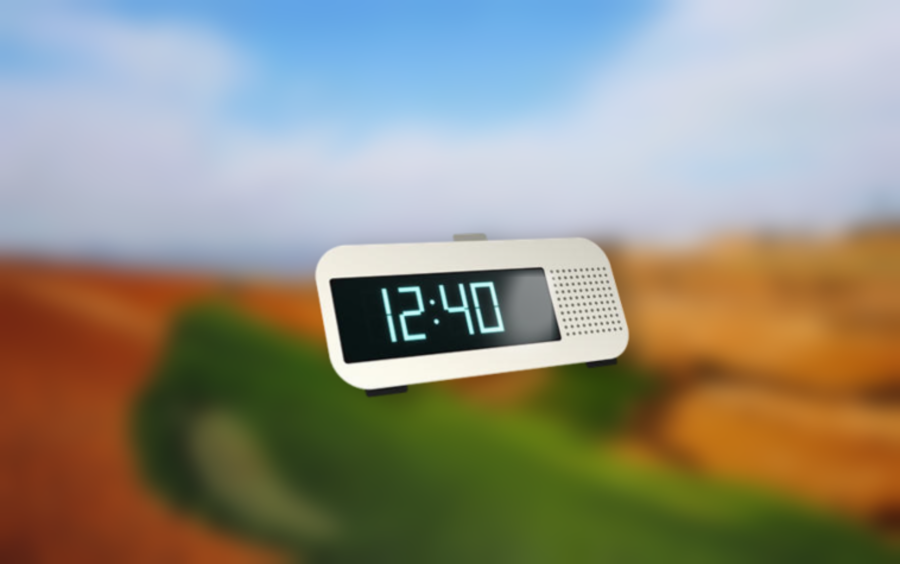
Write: {"hour": 12, "minute": 40}
